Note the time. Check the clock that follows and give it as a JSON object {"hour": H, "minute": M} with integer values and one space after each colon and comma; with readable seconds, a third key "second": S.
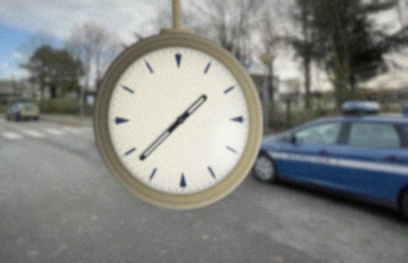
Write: {"hour": 1, "minute": 38}
